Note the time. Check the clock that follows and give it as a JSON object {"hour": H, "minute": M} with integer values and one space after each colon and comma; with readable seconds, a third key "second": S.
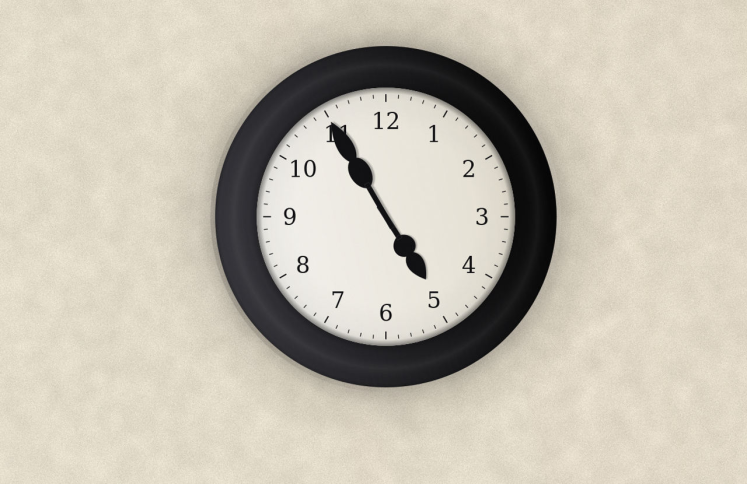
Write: {"hour": 4, "minute": 55}
